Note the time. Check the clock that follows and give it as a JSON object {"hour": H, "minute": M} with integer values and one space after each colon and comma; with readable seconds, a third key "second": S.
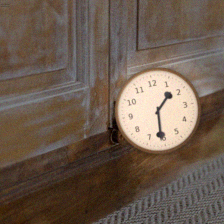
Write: {"hour": 1, "minute": 31}
